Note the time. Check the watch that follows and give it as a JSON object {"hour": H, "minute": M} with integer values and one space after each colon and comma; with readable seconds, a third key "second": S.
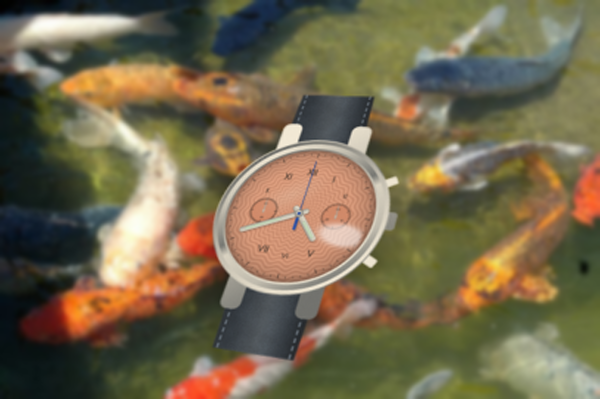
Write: {"hour": 4, "minute": 41}
